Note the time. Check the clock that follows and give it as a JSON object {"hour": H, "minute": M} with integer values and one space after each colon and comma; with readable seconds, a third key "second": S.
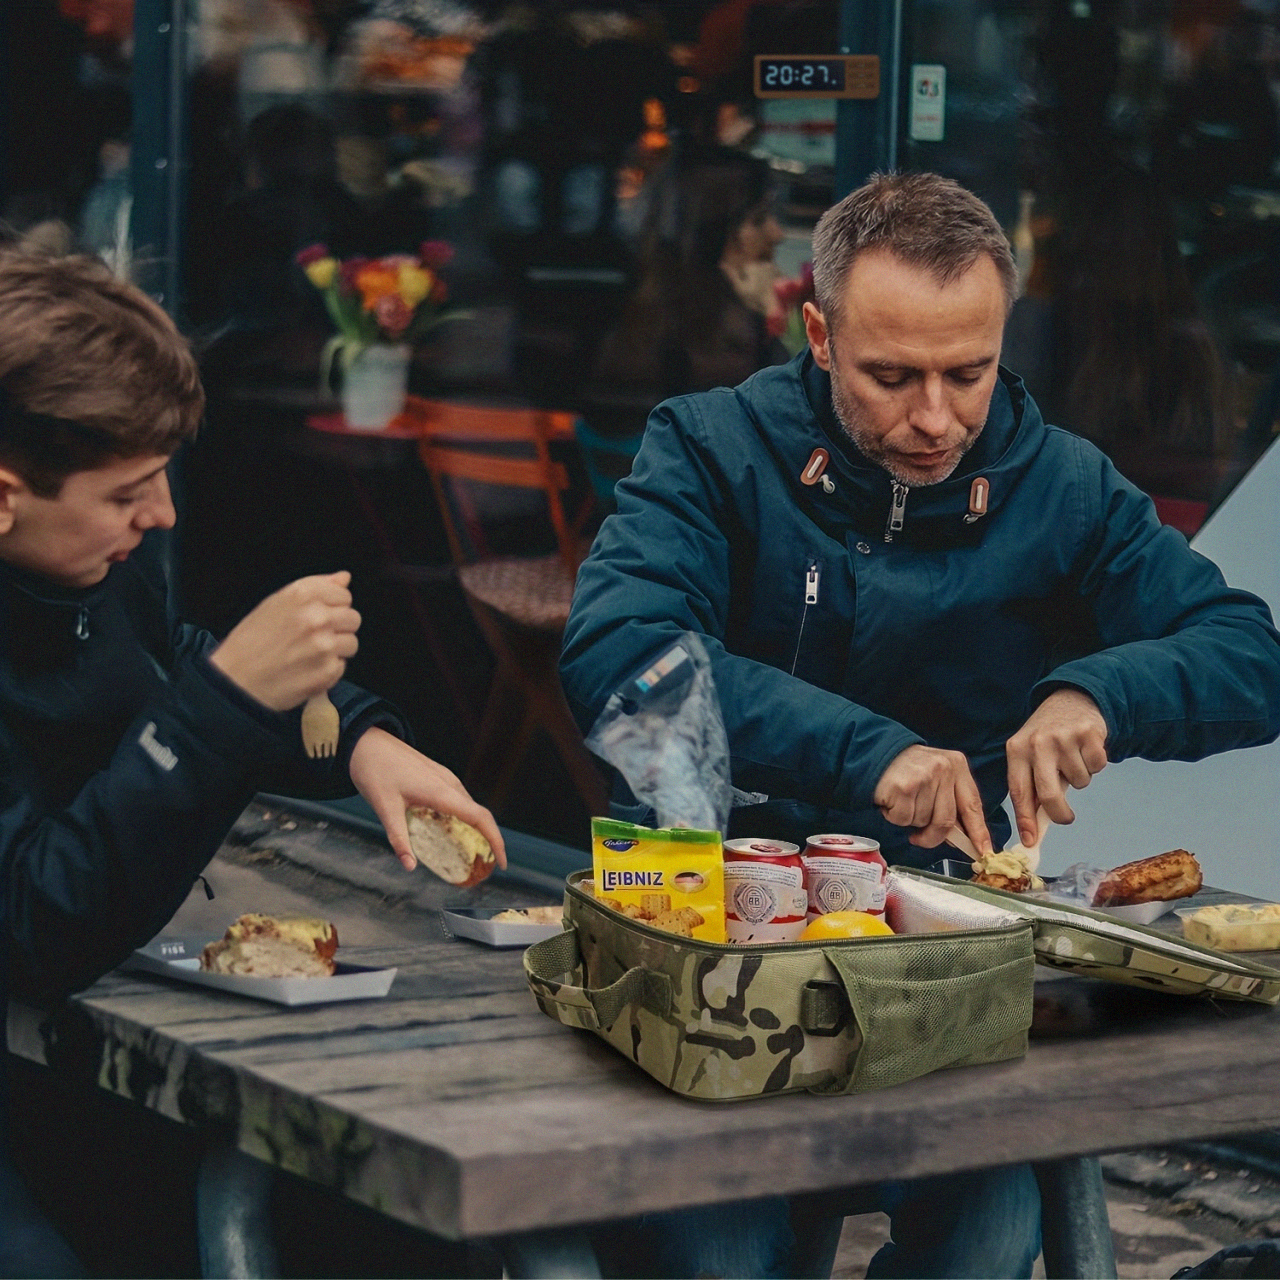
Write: {"hour": 20, "minute": 27}
